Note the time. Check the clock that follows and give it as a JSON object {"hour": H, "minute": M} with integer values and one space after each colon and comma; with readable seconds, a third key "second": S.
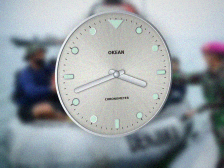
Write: {"hour": 3, "minute": 42}
